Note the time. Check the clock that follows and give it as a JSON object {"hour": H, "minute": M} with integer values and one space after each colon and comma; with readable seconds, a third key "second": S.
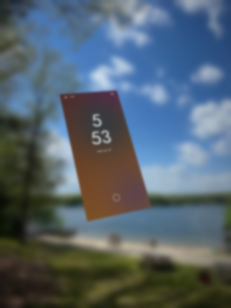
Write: {"hour": 5, "minute": 53}
